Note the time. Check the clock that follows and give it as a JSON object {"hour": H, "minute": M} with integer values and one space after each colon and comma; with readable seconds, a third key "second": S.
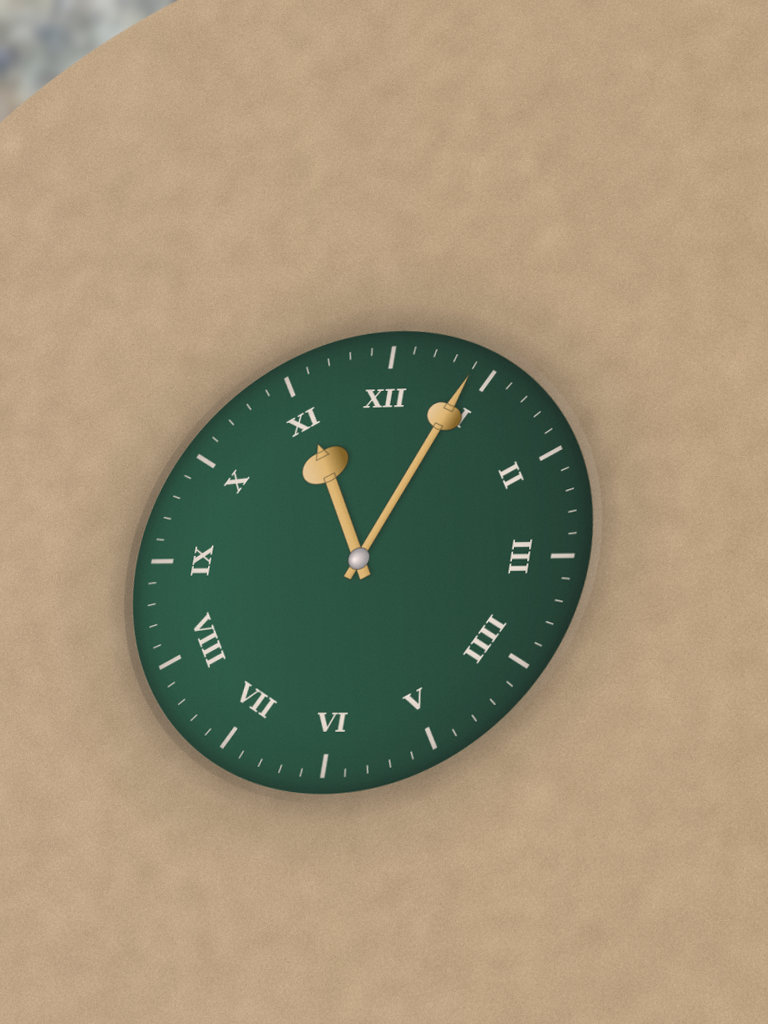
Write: {"hour": 11, "minute": 4}
